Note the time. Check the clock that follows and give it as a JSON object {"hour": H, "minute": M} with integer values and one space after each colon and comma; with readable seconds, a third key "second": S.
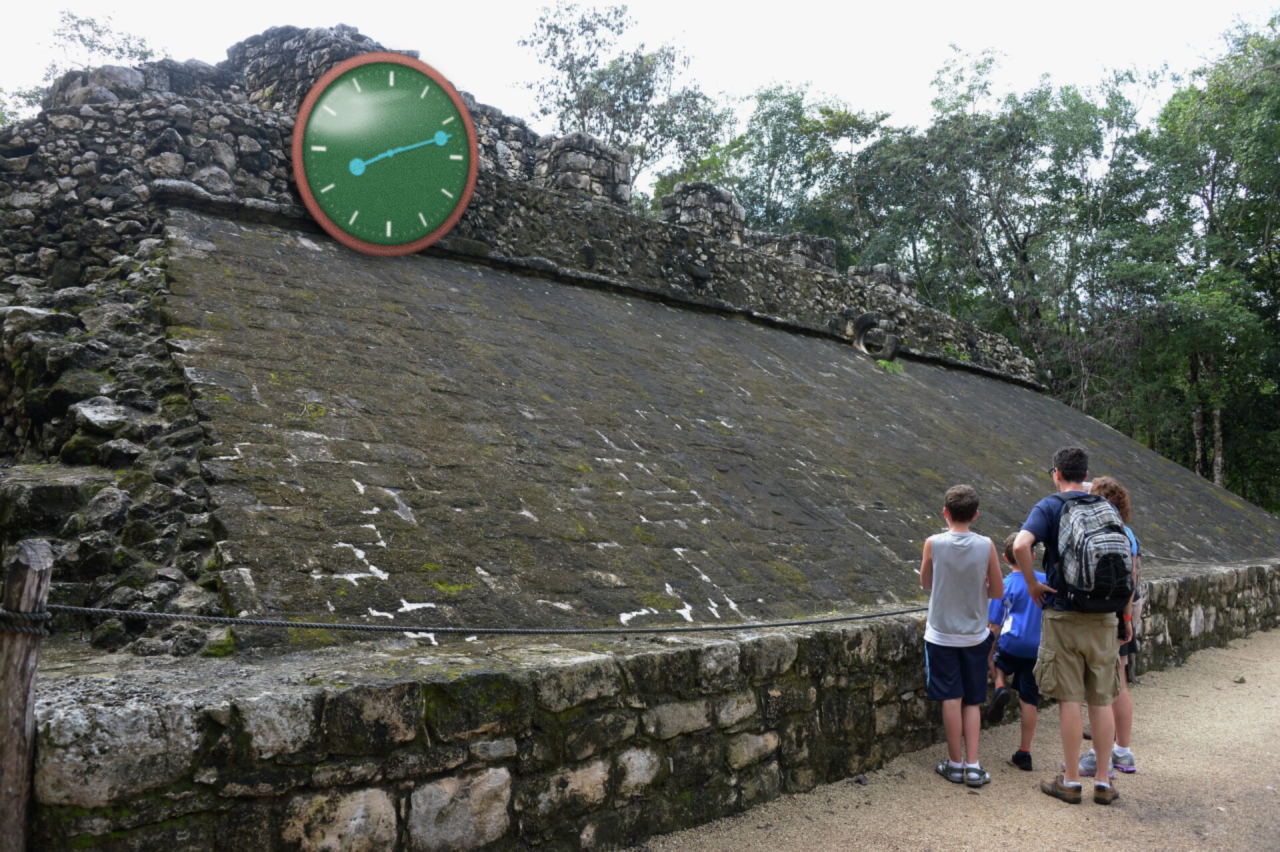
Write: {"hour": 8, "minute": 12}
